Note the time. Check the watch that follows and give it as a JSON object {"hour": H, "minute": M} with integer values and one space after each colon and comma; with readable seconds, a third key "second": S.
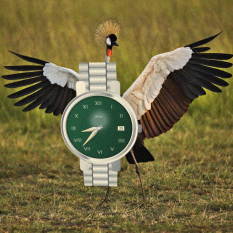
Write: {"hour": 8, "minute": 37}
